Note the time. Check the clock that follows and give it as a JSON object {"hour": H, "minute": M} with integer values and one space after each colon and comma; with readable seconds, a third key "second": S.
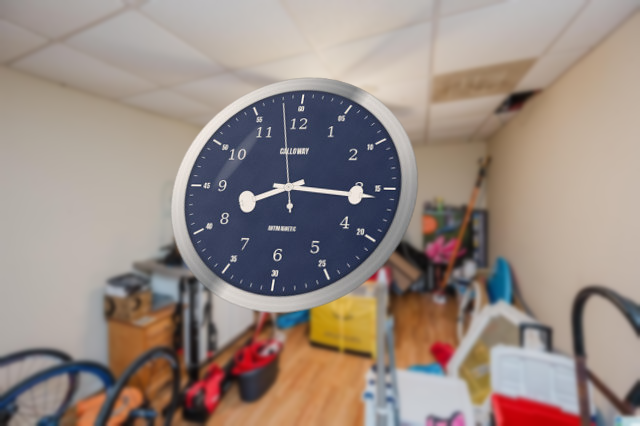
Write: {"hour": 8, "minute": 15, "second": 58}
